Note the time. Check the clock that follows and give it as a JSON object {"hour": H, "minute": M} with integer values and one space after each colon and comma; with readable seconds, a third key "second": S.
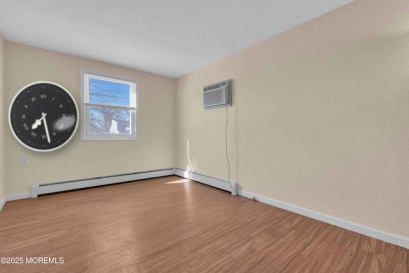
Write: {"hour": 7, "minute": 28}
